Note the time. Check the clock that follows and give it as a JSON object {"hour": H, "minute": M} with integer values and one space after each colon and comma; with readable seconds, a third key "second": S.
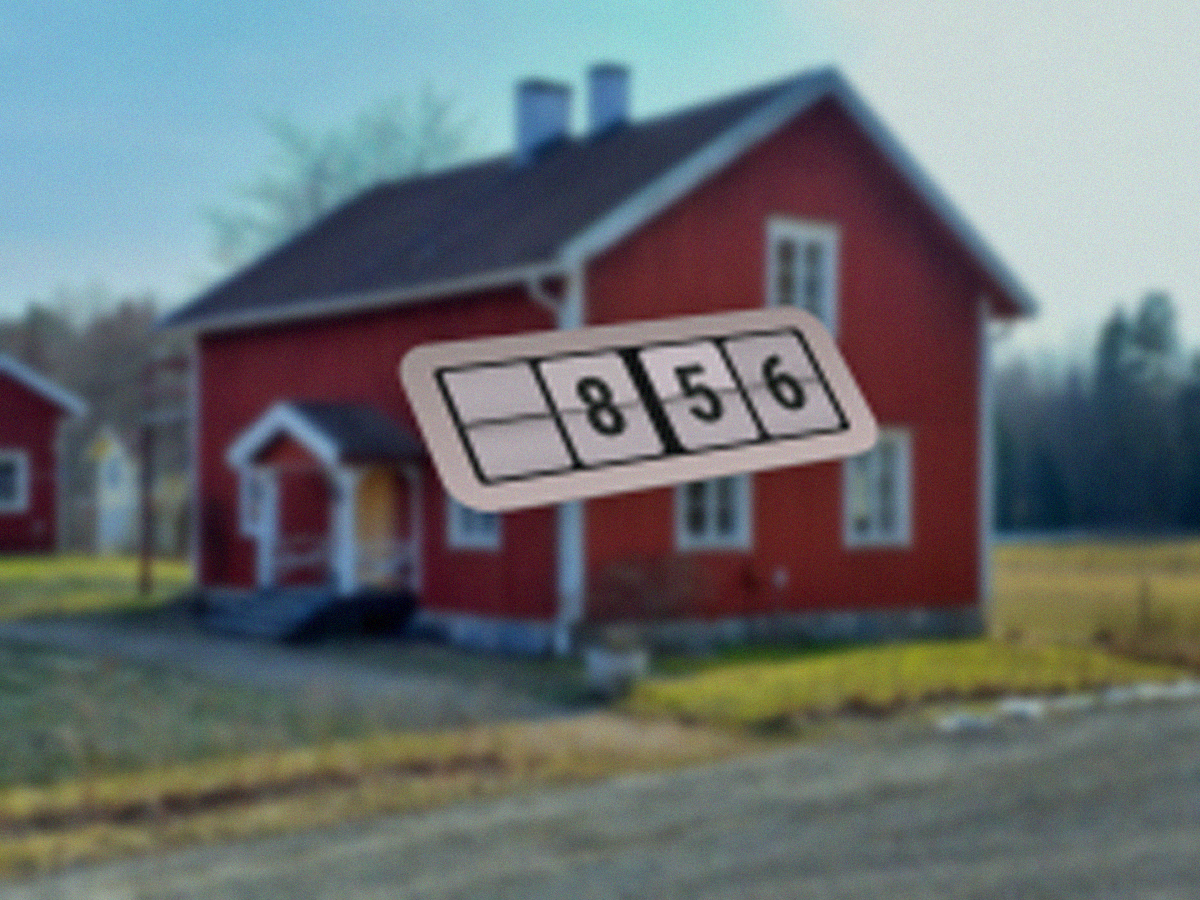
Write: {"hour": 8, "minute": 56}
